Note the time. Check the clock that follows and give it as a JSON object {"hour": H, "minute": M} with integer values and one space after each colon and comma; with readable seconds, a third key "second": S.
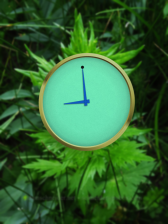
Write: {"hour": 9, "minute": 0}
